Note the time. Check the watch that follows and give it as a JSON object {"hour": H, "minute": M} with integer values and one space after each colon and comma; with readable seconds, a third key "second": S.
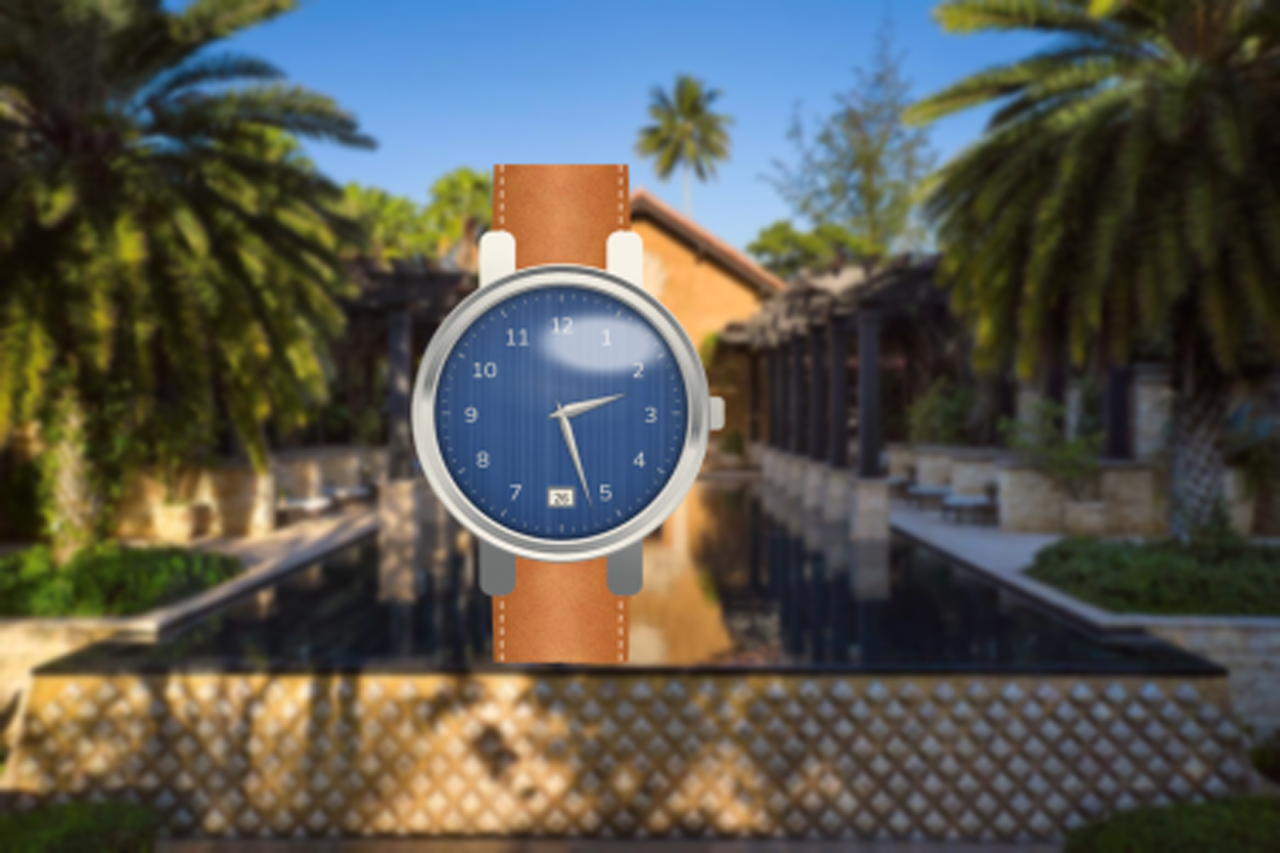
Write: {"hour": 2, "minute": 27}
